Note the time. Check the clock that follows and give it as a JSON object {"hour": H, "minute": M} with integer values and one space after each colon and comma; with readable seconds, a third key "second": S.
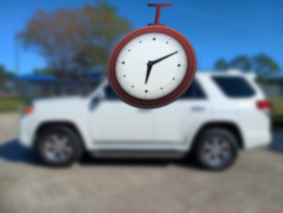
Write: {"hour": 6, "minute": 10}
